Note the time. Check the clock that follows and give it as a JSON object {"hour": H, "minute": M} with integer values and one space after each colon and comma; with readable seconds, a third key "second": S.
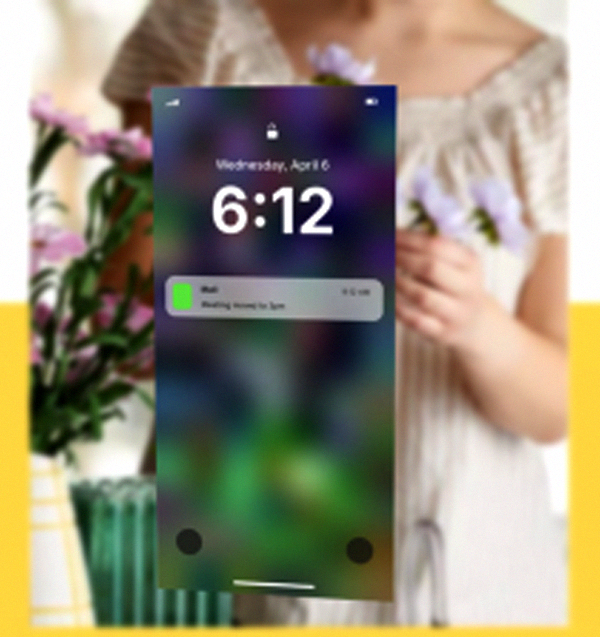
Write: {"hour": 6, "minute": 12}
